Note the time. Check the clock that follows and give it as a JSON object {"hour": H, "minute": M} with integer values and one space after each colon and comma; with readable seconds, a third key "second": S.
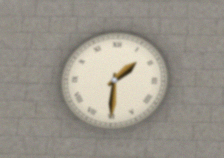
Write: {"hour": 1, "minute": 30}
